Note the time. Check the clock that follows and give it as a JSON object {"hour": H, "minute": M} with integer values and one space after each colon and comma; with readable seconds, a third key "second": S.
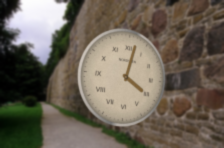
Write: {"hour": 4, "minute": 2}
